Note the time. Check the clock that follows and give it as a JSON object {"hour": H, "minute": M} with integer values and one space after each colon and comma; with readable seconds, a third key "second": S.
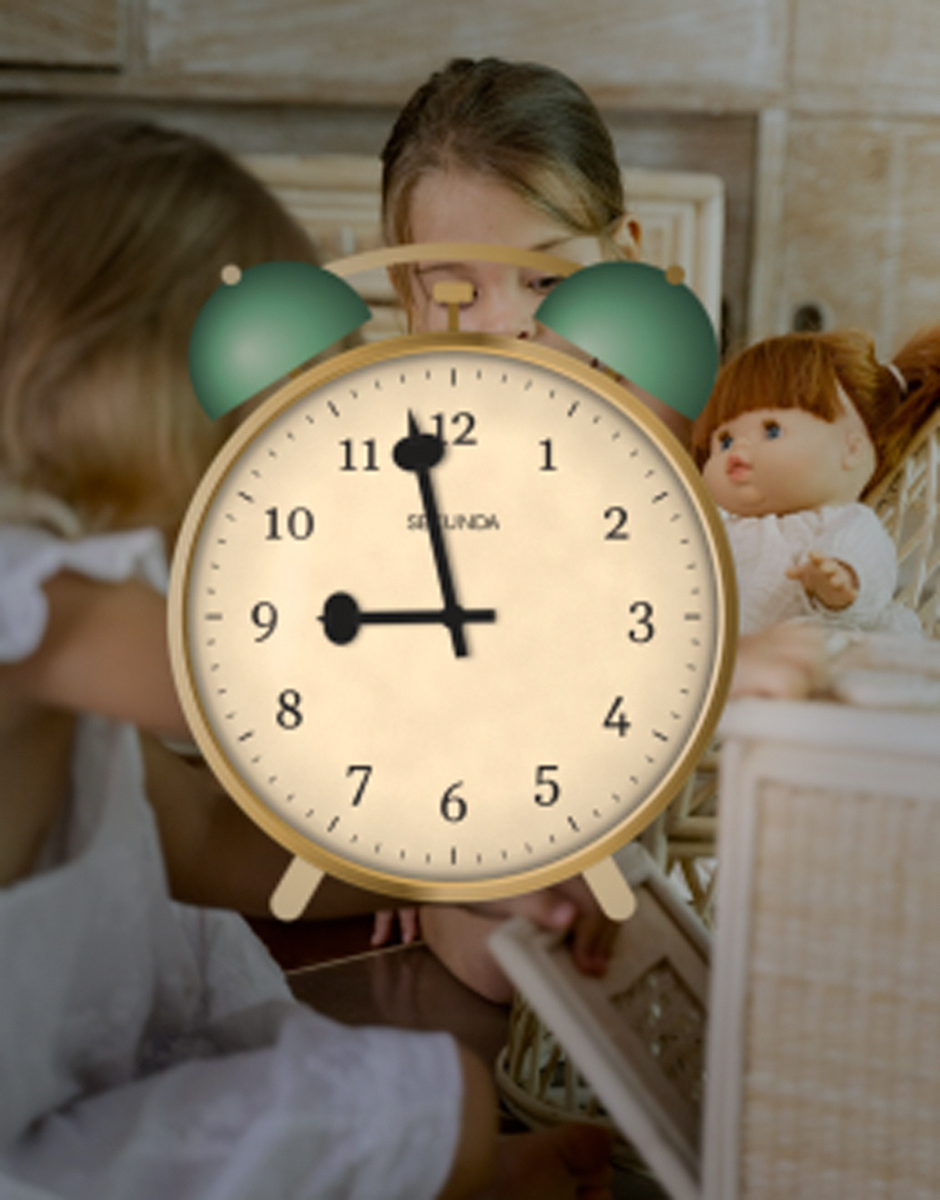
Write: {"hour": 8, "minute": 58}
